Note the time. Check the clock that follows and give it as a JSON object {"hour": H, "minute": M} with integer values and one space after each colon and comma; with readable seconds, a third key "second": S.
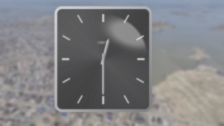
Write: {"hour": 12, "minute": 30}
